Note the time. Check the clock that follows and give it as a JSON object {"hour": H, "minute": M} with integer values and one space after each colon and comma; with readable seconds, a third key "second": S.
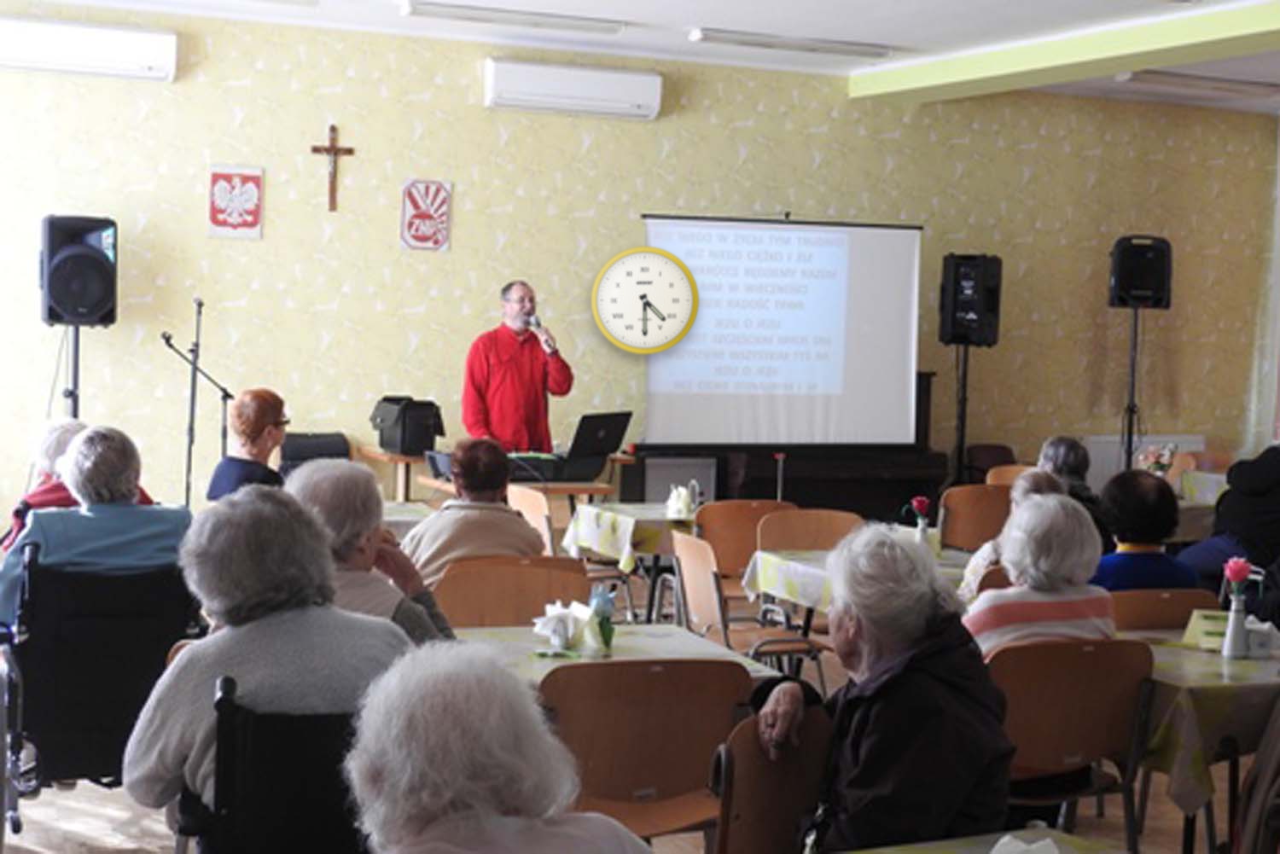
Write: {"hour": 4, "minute": 30}
